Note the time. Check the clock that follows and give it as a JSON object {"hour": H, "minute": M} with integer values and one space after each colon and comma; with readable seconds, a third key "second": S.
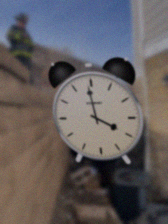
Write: {"hour": 3, "minute": 59}
